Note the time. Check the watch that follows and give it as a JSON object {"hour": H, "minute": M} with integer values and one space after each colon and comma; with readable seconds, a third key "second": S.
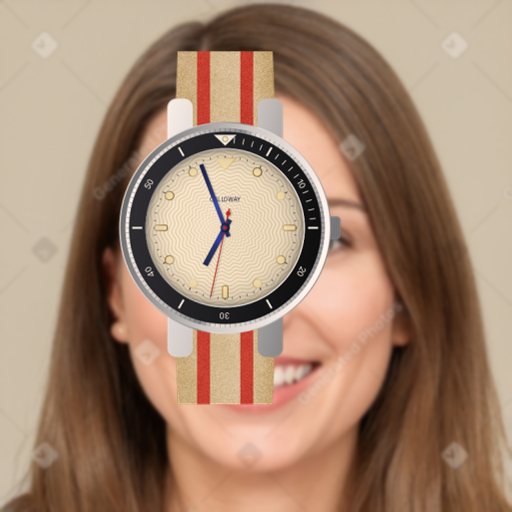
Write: {"hour": 6, "minute": 56, "second": 32}
